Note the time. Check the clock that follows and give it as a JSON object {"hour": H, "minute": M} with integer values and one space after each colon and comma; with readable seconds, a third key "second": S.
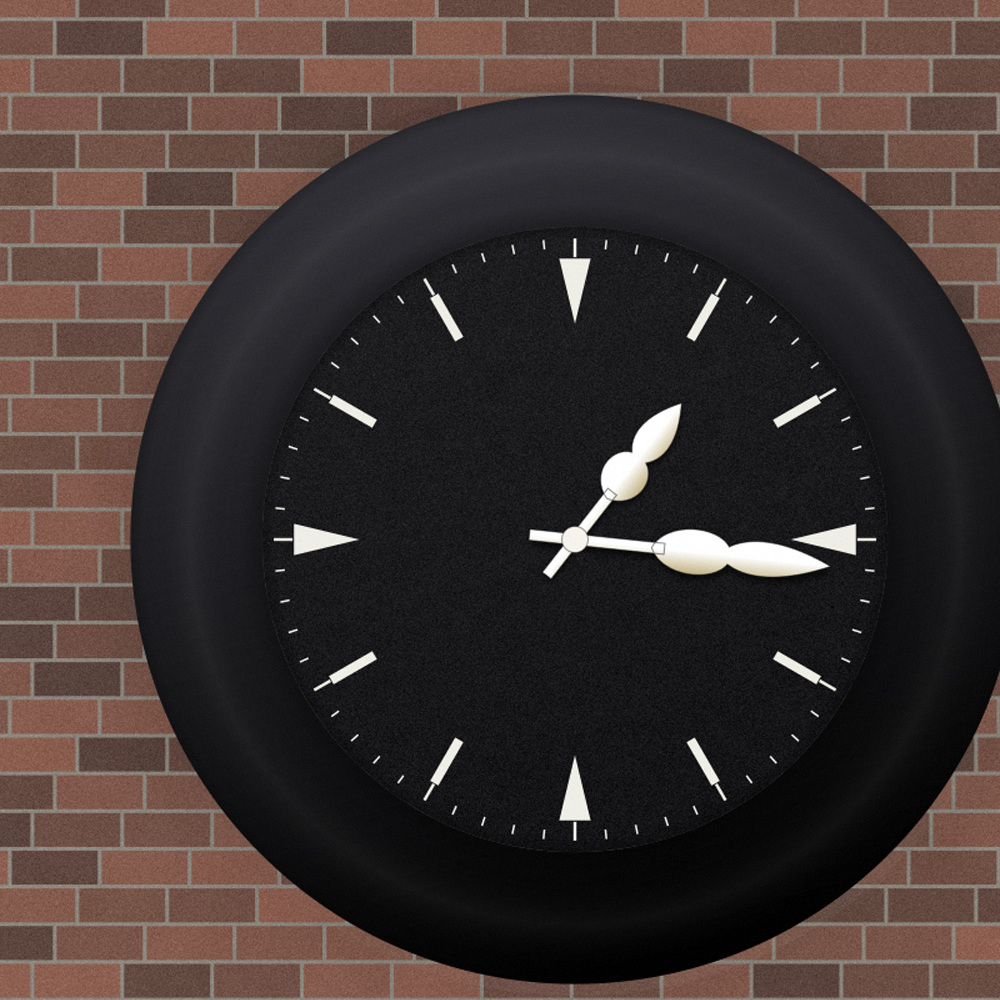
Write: {"hour": 1, "minute": 16}
